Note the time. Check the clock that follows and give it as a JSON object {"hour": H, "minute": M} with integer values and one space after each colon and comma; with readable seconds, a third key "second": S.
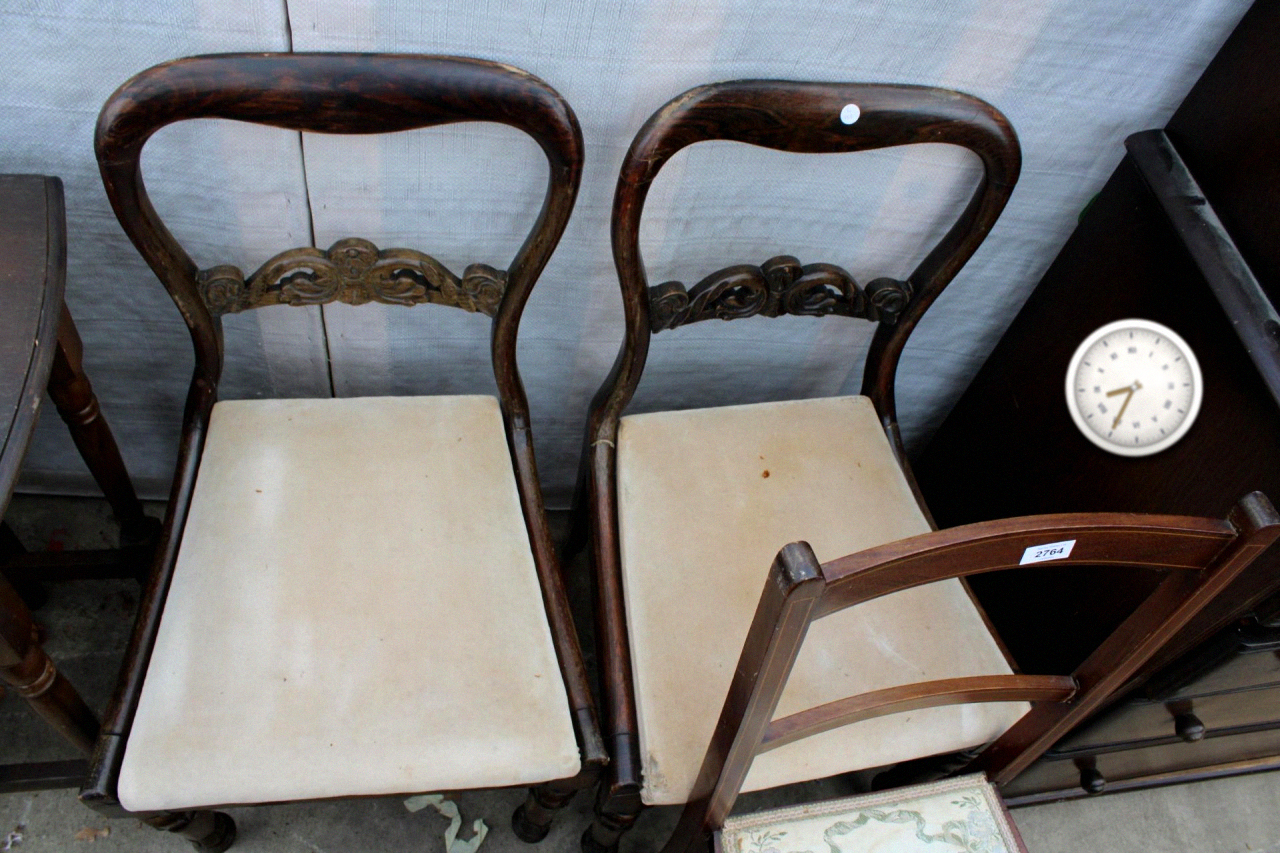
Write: {"hour": 8, "minute": 35}
